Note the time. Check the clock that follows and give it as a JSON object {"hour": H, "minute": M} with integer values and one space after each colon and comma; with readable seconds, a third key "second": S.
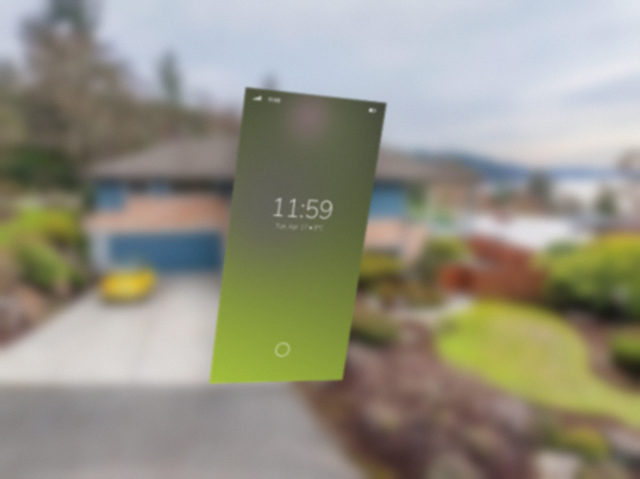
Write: {"hour": 11, "minute": 59}
